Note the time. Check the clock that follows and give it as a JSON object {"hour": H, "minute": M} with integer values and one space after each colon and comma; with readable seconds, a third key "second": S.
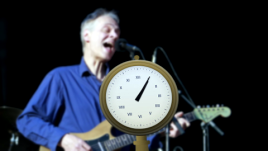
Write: {"hour": 1, "minute": 5}
